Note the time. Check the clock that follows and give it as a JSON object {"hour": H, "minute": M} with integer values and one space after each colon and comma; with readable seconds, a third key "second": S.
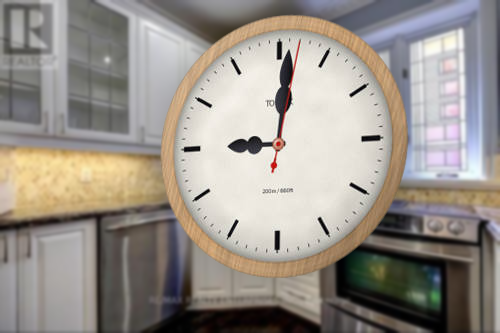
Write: {"hour": 9, "minute": 1, "second": 2}
